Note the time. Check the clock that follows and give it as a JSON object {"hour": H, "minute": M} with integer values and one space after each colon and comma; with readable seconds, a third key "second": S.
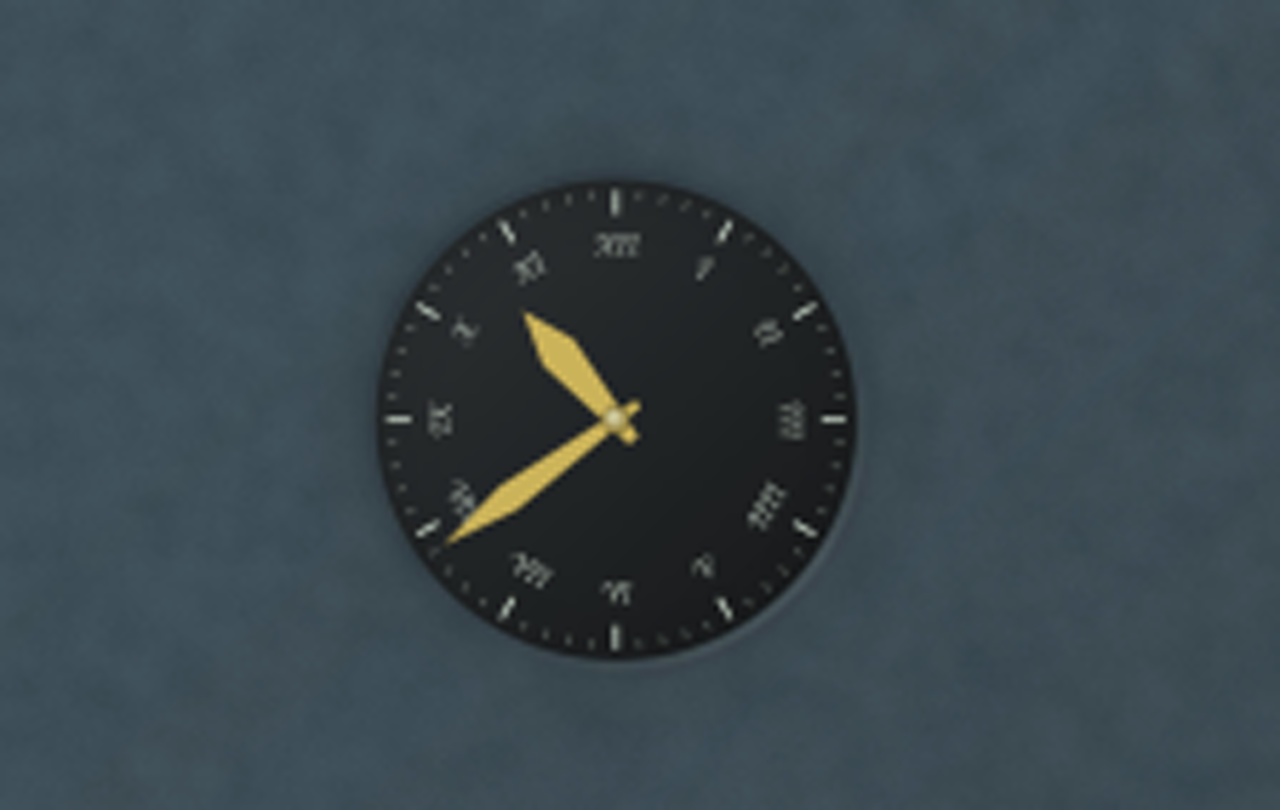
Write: {"hour": 10, "minute": 39}
